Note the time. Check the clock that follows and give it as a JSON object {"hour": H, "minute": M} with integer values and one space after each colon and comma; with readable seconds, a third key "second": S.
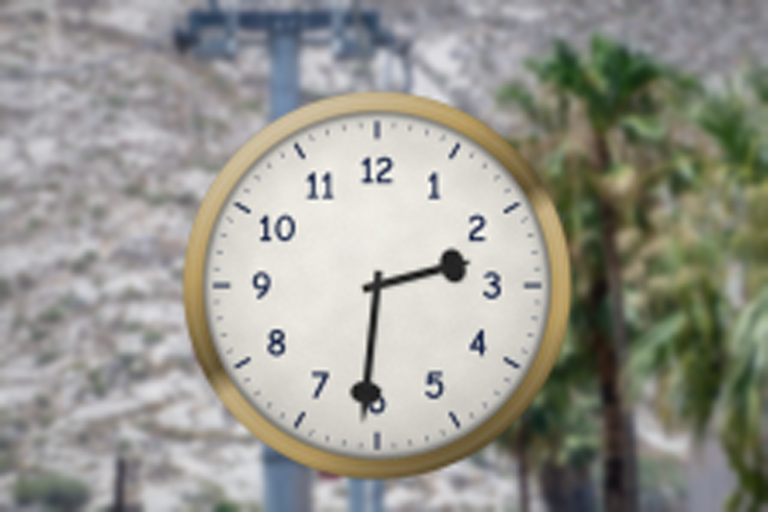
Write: {"hour": 2, "minute": 31}
